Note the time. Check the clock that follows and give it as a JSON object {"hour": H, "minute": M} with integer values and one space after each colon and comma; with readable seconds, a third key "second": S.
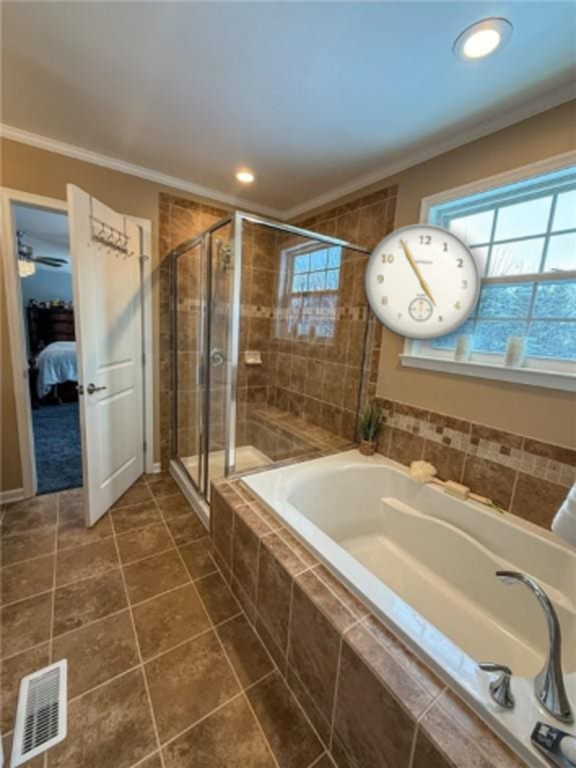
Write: {"hour": 4, "minute": 55}
